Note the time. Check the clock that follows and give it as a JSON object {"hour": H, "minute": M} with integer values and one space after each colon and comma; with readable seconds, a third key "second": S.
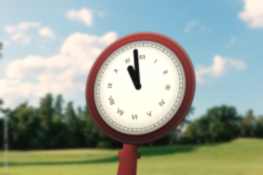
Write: {"hour": 10, "minute": 58}
